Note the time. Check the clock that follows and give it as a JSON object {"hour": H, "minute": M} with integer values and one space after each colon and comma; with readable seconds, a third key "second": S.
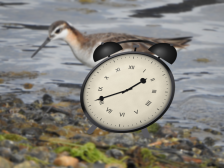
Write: {"hour": 1, "minute": 41}
